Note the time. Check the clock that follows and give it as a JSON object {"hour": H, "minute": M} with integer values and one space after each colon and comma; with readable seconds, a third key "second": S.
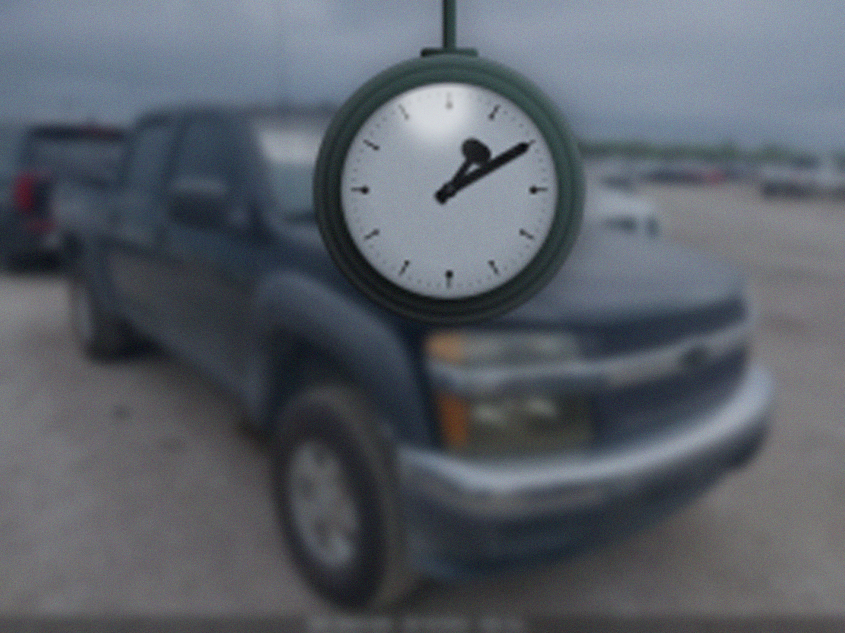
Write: {"hour": 1, "minute": 10}
